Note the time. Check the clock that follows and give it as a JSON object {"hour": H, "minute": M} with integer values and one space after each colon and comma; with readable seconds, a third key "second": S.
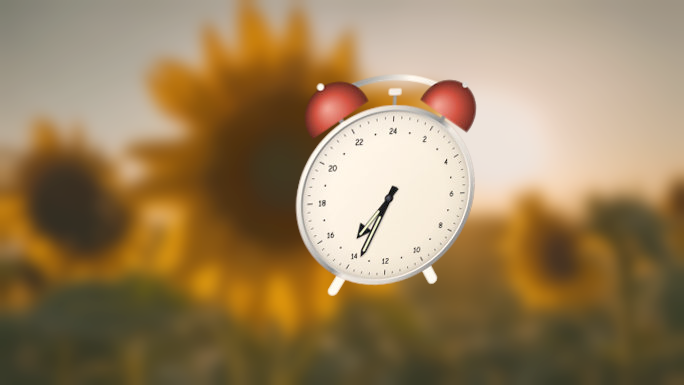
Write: {"hour": 14, "minute": 34}
